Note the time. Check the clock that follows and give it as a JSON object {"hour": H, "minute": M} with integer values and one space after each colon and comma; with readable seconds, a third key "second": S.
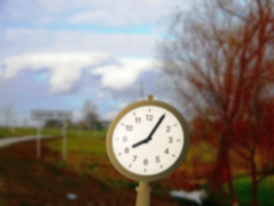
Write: {"hour": 8, "minute": 5}
